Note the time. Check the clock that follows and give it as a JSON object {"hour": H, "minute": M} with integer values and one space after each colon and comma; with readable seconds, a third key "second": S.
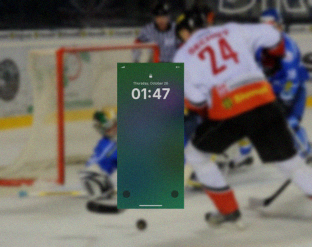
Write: {"hour": 1, "minute": 47}
